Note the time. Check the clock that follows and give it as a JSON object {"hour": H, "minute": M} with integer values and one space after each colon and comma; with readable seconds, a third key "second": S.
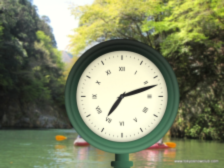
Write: {"hour": 7, "minute": 12}
